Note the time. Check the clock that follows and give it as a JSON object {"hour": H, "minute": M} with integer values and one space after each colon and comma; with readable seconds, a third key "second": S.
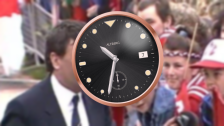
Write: {"hour": 10, "minute": 33}
